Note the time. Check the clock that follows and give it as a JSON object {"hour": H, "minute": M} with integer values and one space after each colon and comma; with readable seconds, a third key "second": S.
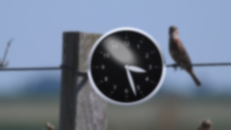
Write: {"hour": 3, "minute": 27}
